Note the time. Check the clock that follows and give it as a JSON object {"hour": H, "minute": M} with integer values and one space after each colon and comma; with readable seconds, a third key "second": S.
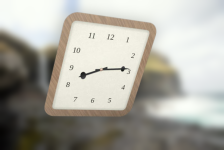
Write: {"hour": 8, "minute": 14}
